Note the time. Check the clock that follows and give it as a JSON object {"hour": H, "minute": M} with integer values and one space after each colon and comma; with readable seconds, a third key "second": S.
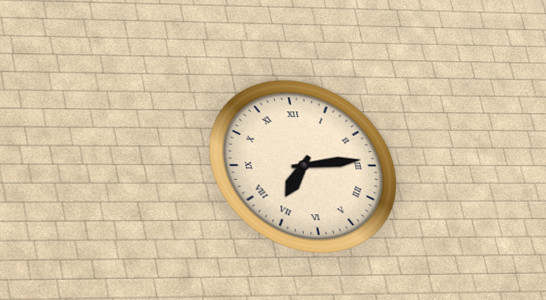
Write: {"hour": 7, "minute": 14}
